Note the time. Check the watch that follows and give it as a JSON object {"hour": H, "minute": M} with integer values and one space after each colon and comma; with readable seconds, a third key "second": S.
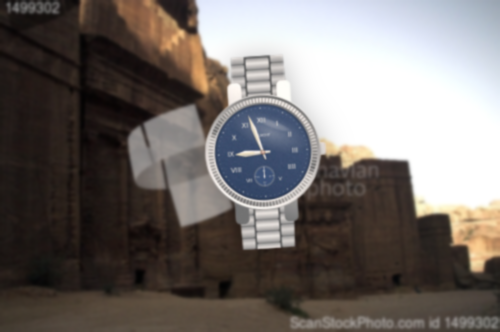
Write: {"hour": 8, "minute": 57}
